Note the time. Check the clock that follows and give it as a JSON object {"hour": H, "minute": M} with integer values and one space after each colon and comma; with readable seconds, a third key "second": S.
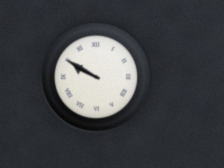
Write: {"hour": 9, "minute": 50}
